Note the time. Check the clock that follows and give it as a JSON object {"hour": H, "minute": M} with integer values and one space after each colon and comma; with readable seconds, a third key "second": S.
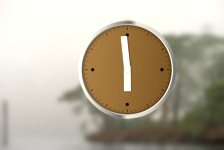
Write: {"hour": 5, "minute": 59}
